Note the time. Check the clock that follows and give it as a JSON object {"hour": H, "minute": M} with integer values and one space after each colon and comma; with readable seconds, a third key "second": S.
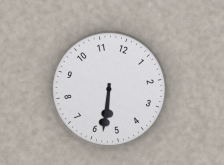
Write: {"hour": 5, "minute": 28}
